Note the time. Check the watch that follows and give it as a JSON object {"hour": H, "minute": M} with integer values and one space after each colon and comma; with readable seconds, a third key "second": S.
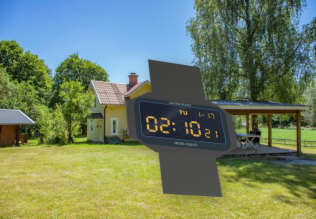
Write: {"hour": 2, "minute": 10, "second": 21}
